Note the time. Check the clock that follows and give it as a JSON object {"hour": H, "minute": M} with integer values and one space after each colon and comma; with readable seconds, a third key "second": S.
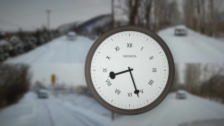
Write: {"hour": 8, "minute": 27}
